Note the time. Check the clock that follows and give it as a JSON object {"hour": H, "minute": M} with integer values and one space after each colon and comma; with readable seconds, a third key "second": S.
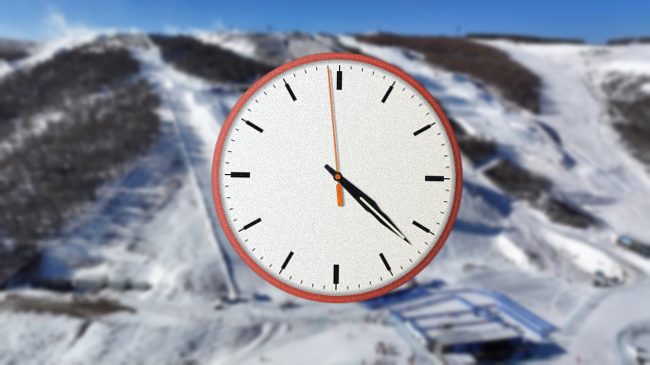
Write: {"hour": 4, "minute": 21, "second": 59}
